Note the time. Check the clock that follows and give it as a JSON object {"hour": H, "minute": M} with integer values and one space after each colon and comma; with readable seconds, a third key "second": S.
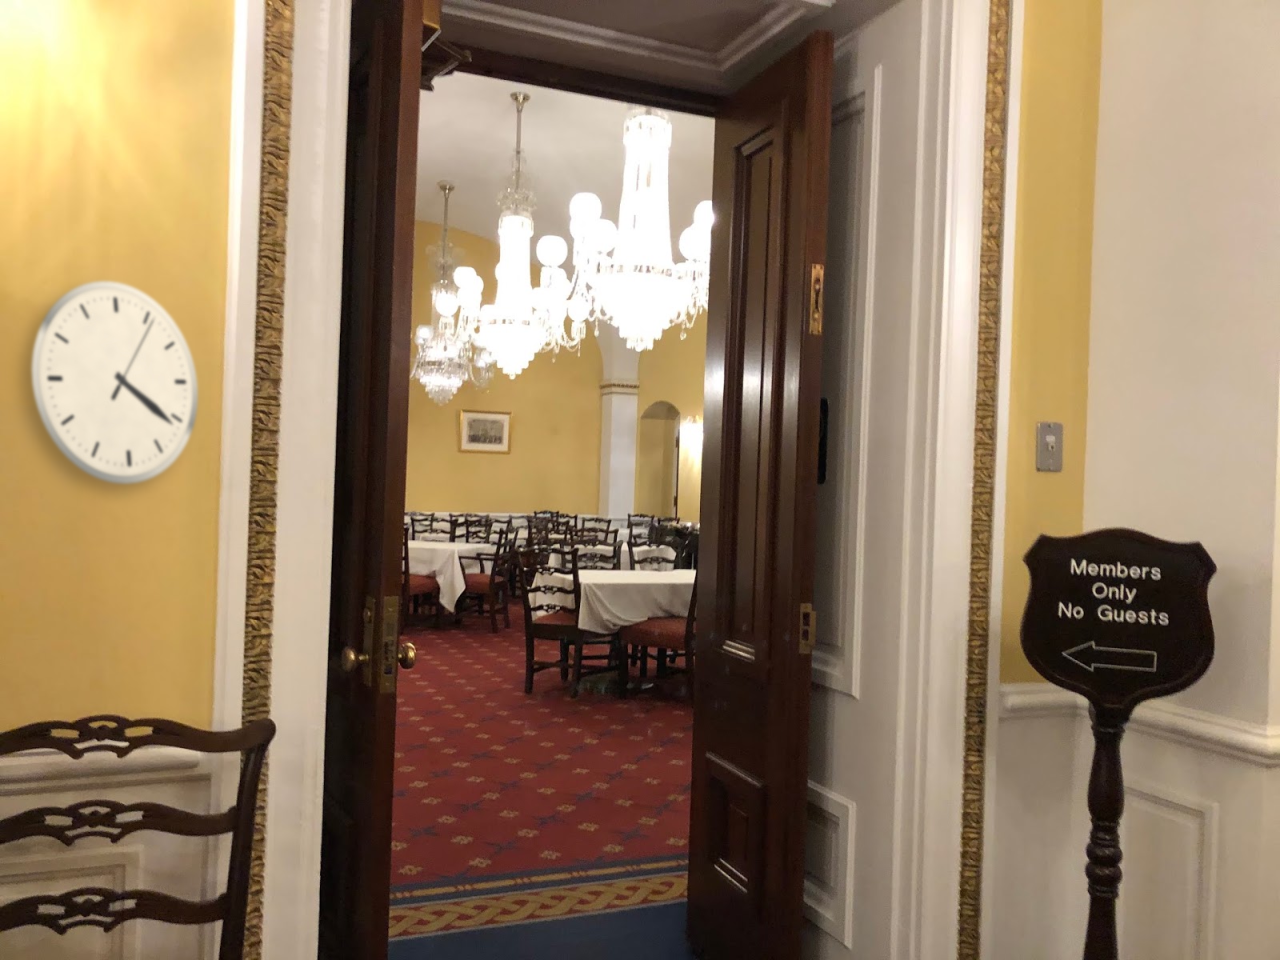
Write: {"hour": 4, "minute": 21, "second": 6}
